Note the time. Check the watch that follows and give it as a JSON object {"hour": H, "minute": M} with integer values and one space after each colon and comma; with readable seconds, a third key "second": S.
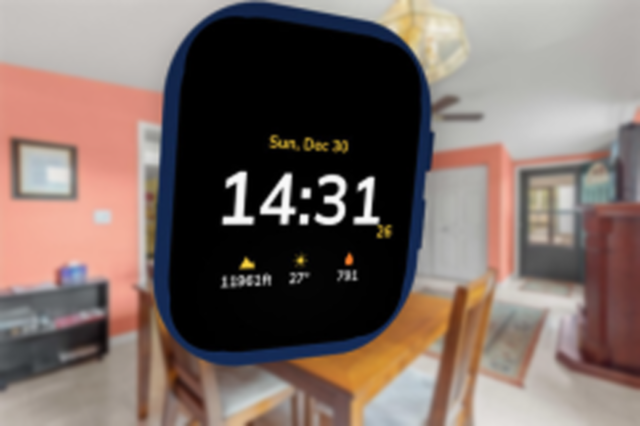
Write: {"hour": 14, "minute": 31}
